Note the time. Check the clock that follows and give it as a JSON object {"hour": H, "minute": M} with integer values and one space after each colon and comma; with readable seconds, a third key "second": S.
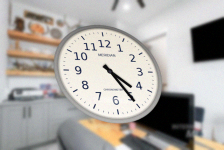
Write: {"hour": 4, "minute": 25}
